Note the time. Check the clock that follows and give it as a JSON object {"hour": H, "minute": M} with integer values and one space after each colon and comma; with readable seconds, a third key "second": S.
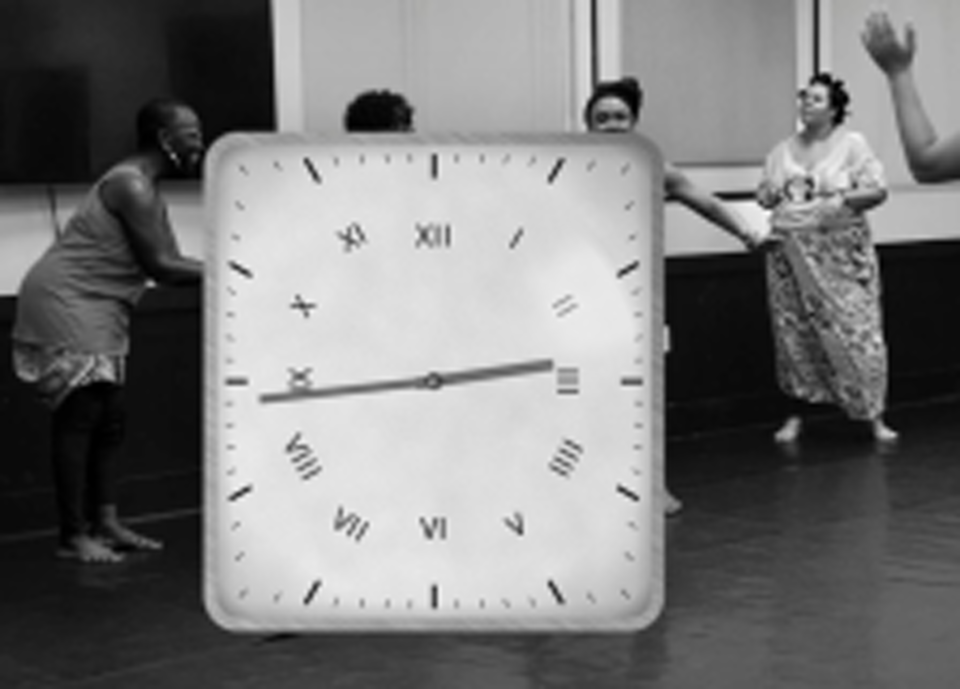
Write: {"hour": 2, "minute": 44}
